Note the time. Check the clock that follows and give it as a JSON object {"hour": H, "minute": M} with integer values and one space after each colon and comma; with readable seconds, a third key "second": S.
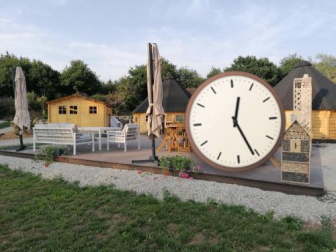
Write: {"hour": 12, "minute": 26}
